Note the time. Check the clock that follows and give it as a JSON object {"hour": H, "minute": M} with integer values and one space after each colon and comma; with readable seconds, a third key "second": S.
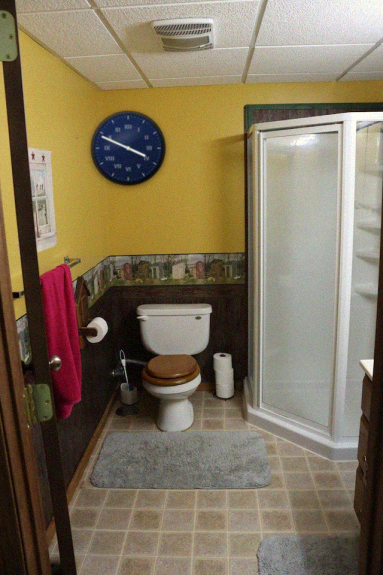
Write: {"hour": 3, "minute": 49}
